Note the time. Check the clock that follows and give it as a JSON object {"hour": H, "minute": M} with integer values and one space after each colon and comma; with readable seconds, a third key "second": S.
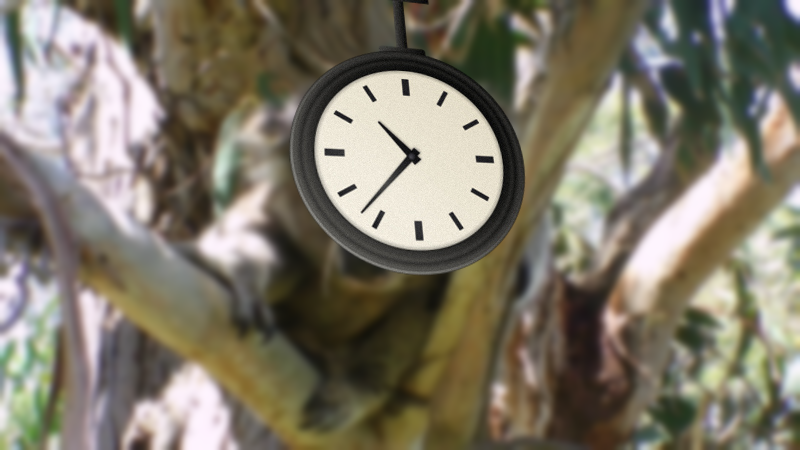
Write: {"hour": 10, "minute": 37}
